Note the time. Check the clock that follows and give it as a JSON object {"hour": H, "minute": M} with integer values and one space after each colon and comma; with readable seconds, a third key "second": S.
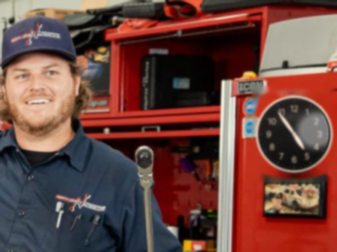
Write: {"hour": 4, "minute": 54}
